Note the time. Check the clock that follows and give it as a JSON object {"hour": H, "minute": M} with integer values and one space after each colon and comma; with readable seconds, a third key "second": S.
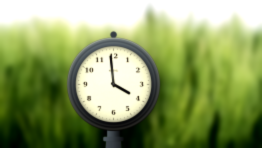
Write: {"hour": 3, "minute": 59}
